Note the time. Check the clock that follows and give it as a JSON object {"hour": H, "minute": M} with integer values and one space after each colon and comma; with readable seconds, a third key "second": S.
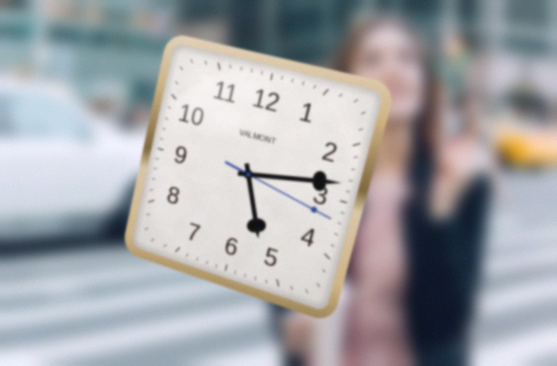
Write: {"hour": 5, "minute": 13, "second": 17}
